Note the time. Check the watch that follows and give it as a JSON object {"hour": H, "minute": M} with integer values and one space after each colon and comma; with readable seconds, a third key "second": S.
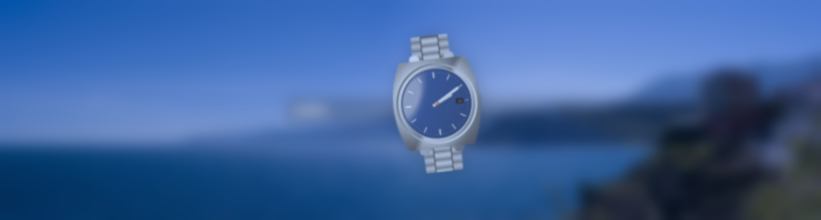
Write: {"hour": 2, "minute": 10}
